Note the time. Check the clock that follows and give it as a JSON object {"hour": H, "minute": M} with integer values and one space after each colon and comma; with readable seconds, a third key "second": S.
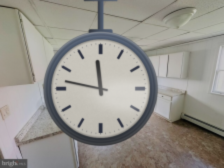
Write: {"hour": 11, "minute": 47}
